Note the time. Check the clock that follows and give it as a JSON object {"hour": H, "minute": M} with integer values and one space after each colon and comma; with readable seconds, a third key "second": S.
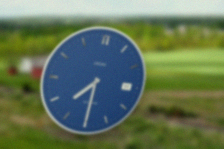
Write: {"hour": 7, "minute": 30}
